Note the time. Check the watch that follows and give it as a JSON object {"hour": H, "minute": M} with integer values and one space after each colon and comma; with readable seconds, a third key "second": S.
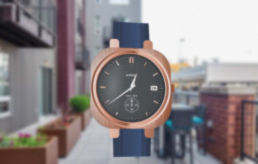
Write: {"hour": 12, "minute": 39}
